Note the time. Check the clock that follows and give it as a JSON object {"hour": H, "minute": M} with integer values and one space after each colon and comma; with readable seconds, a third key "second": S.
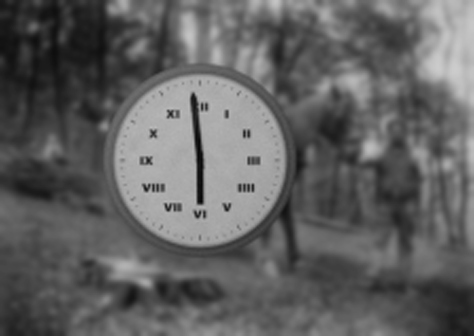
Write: {"hour": 5, "minute": 59}
